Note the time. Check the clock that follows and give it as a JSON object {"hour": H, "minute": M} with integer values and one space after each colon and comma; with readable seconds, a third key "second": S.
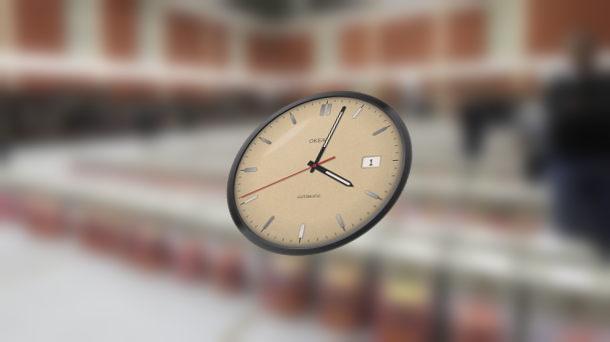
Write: {"hour": 4, "minute": 2, "second": 41}
